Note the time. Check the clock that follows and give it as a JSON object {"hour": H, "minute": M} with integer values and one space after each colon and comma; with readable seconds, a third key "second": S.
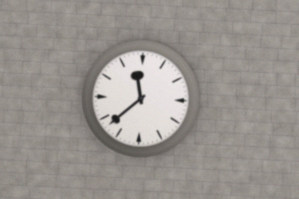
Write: {"hour": 11, "minute": 38}
